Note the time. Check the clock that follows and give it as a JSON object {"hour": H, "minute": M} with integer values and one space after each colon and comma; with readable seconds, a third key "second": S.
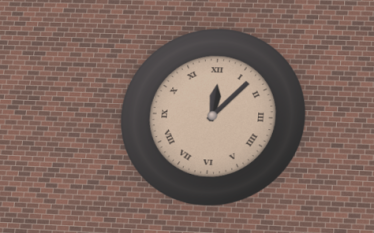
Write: {"hour": 12, "minute": 7}
